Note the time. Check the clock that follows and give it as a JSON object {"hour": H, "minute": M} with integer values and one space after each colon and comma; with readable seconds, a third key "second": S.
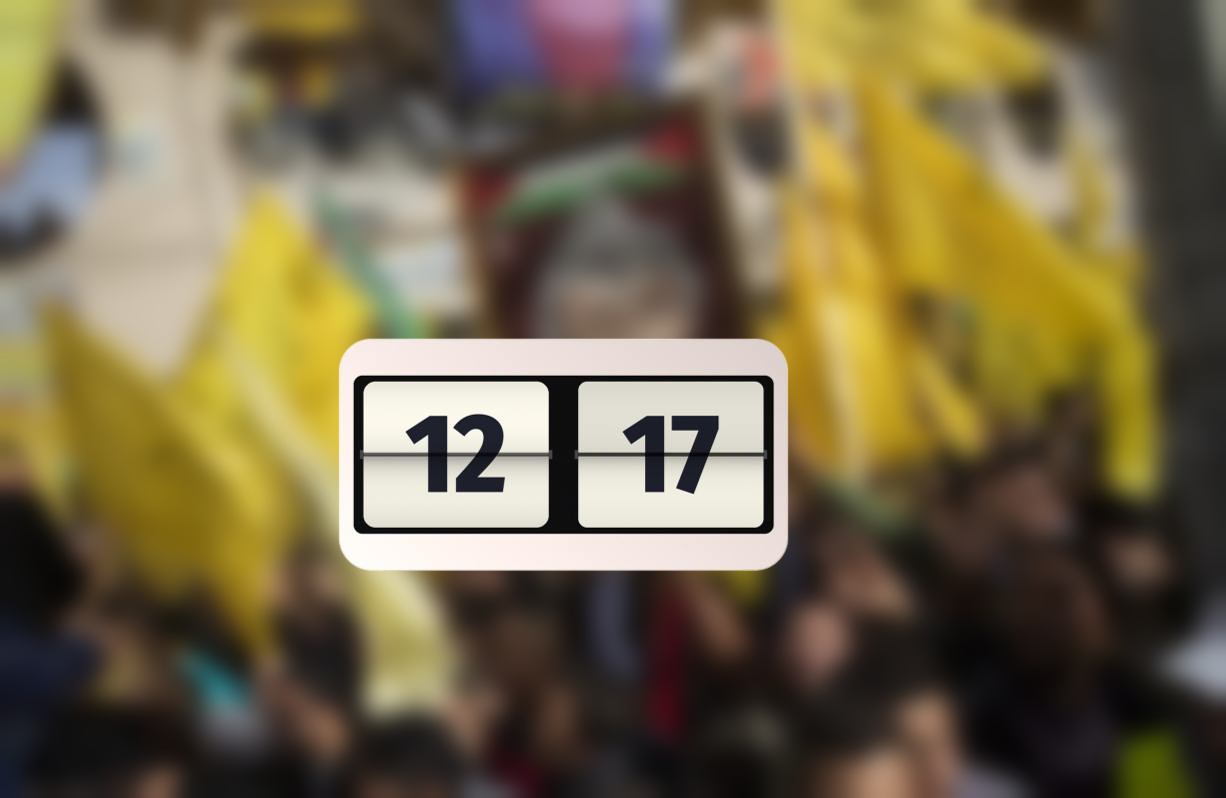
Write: {"hour": 12, "minute": 17}
